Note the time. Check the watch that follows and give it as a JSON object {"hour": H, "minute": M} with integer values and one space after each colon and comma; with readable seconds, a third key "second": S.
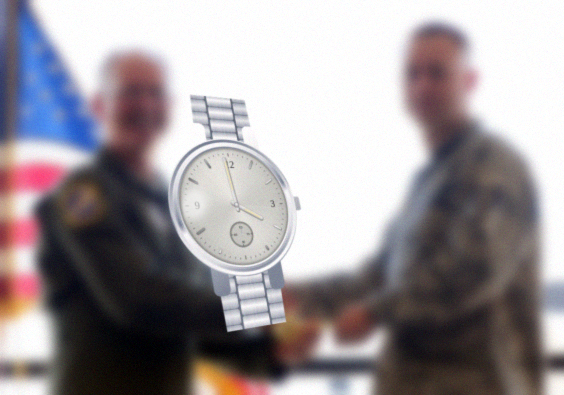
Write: {"hour": 3, "minute": 59}
